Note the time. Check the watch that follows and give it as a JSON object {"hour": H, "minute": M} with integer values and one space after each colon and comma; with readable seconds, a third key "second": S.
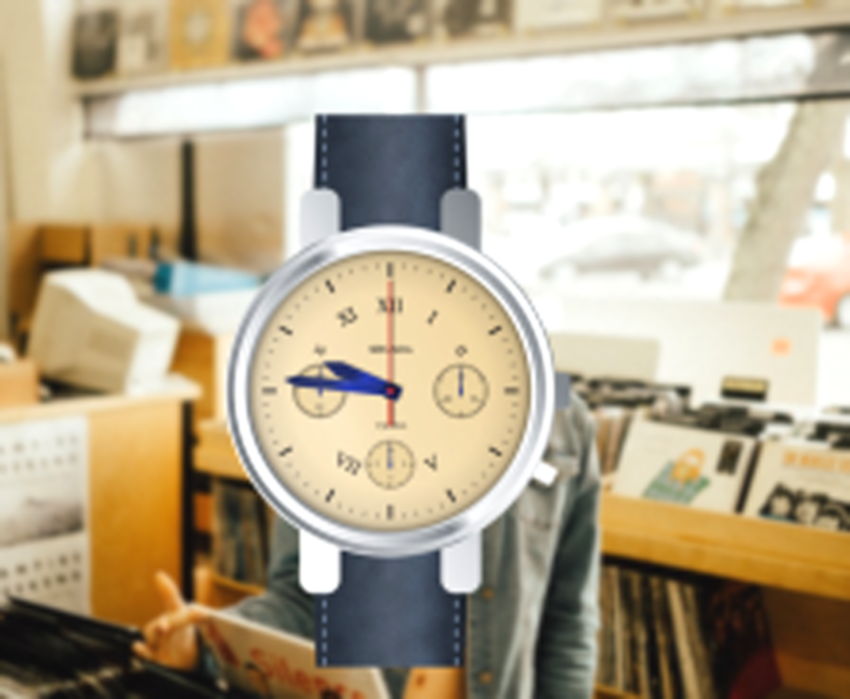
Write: {"hour": 9, "minute": 46}
